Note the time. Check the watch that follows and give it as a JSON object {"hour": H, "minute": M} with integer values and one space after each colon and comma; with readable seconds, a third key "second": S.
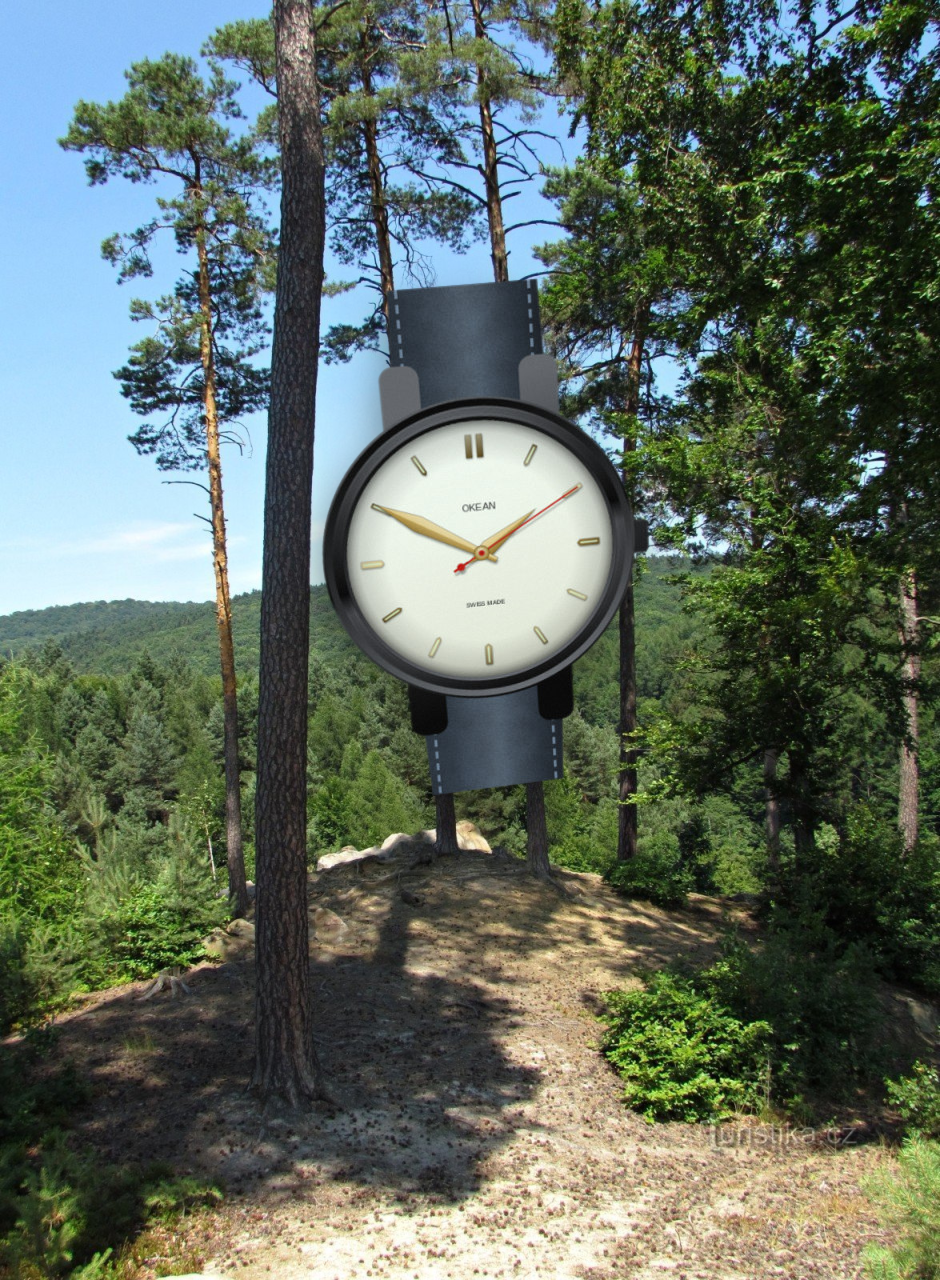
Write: {"hour": 1, "minute": 50, "second": 10}
